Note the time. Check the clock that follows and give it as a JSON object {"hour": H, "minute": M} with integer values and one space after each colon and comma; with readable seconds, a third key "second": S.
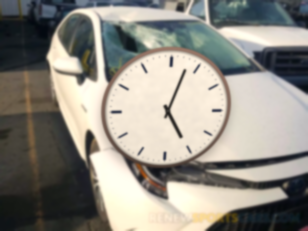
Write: {"hour": 5, "minute": 3}
